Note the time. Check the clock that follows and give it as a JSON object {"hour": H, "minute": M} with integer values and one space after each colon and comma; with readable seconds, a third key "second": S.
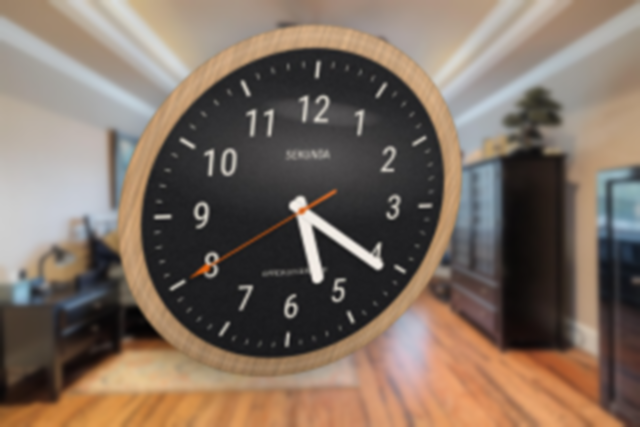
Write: {"hour": 5, "minute": 20, "second": 40}
